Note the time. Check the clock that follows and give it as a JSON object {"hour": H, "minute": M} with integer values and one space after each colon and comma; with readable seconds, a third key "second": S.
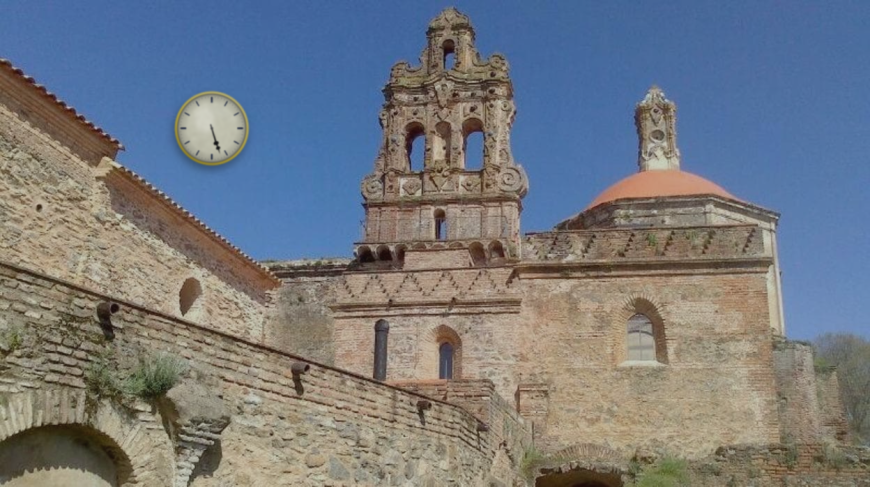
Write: {"hour": 5, "minute": 27}
